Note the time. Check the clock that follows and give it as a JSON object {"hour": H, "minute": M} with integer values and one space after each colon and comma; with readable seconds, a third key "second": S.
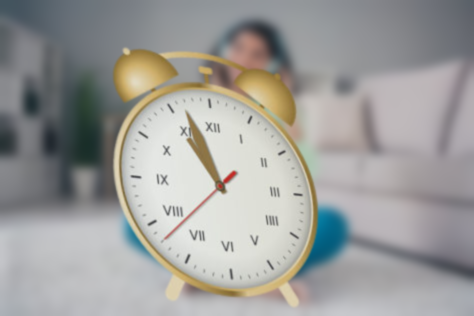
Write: {"hour": 10, "minute": 56, "second": 38}
